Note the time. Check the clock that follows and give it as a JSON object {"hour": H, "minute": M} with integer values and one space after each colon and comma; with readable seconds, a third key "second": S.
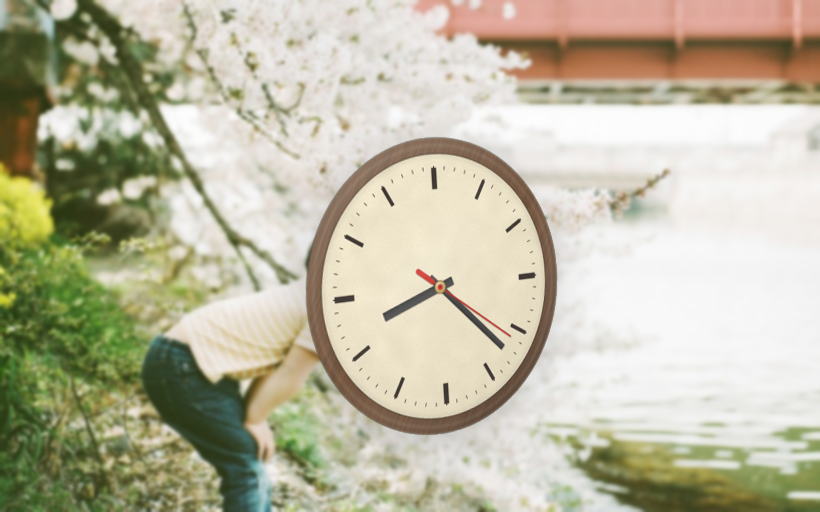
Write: {"hour": 8, "minute": 22, "second": 21}
